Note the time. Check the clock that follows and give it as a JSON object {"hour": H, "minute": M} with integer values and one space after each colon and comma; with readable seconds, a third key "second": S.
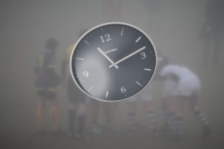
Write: {"hour": 11, "minute": 13}
